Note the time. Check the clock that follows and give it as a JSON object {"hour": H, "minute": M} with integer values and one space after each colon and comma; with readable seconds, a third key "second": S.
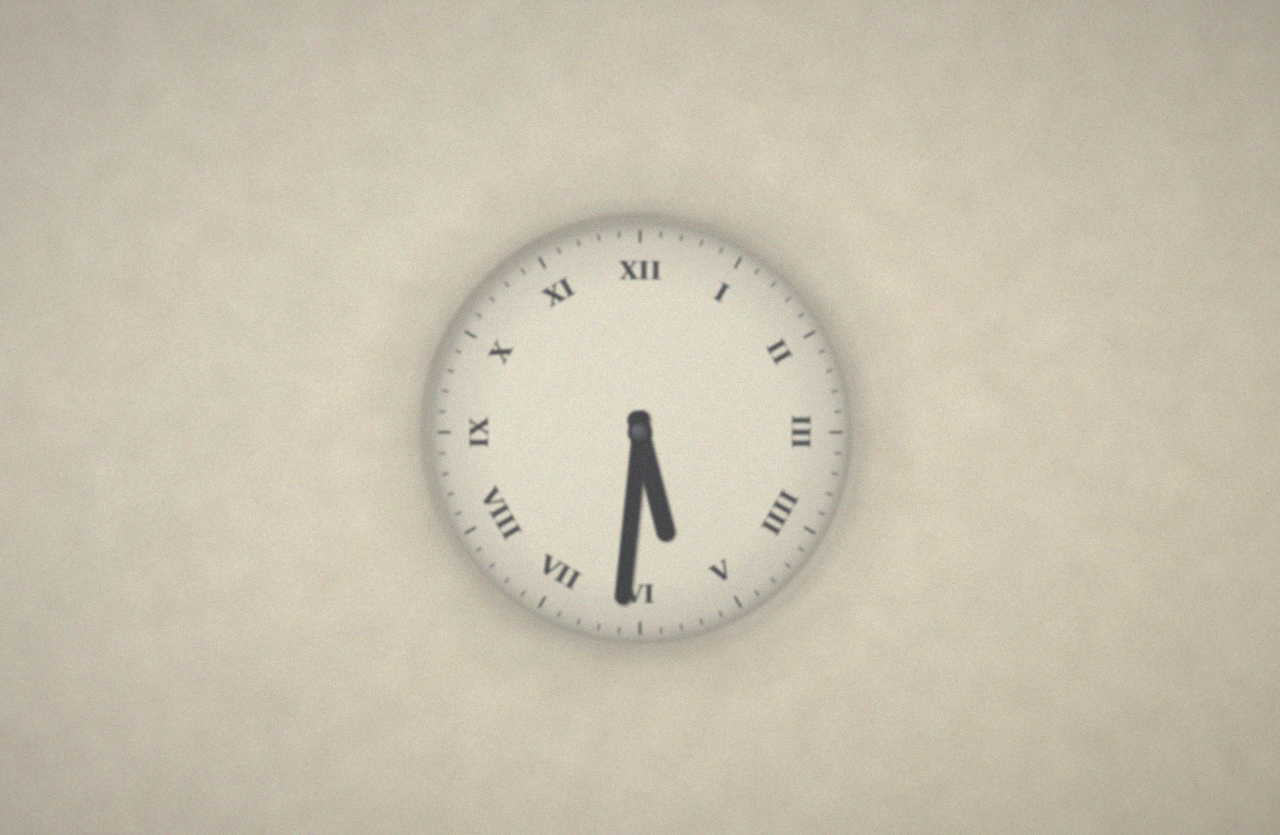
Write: {"hour": 5, "minute": 31}
